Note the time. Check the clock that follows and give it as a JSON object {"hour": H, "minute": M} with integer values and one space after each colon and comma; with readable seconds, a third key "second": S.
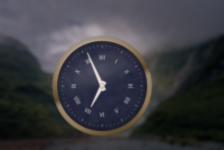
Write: {"hour": 6, "minute": 56}
